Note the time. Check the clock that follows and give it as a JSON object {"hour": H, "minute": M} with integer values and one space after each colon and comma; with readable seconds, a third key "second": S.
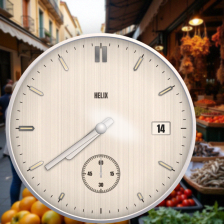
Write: {"hour": 7, "minute": 39}
